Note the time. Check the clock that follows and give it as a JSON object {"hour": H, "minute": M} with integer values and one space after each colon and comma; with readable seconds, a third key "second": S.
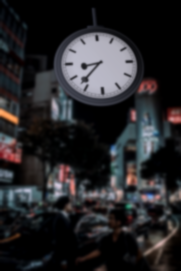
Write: {"hour": 8, "minute": 37}
